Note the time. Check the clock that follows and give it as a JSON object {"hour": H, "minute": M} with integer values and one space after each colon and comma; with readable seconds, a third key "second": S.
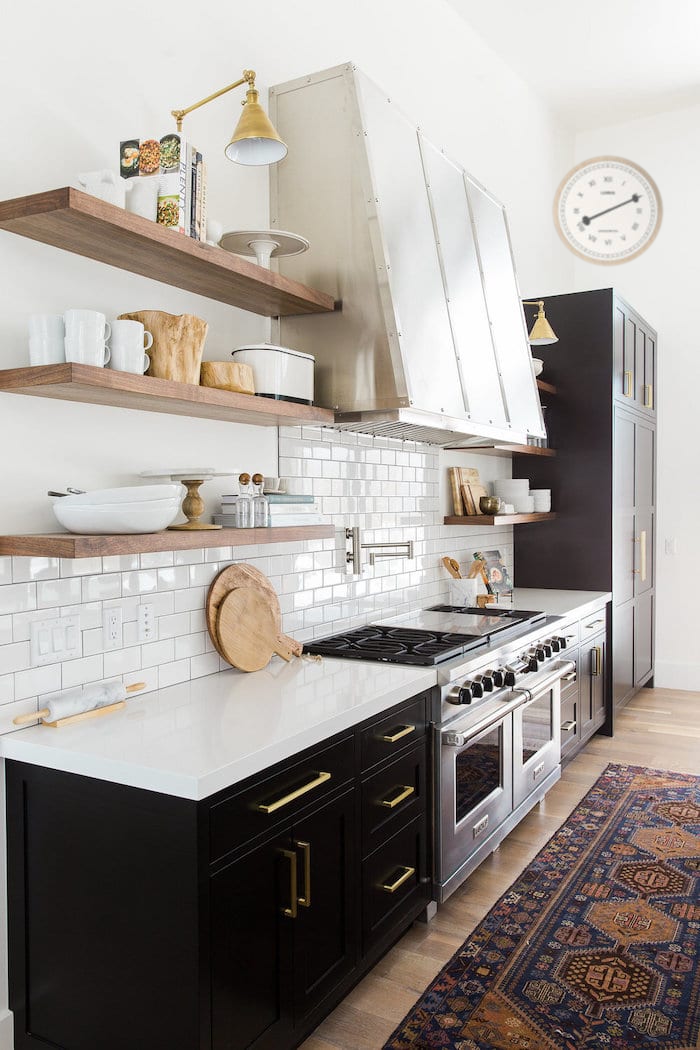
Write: {"hour": 8, "minute": 11}
